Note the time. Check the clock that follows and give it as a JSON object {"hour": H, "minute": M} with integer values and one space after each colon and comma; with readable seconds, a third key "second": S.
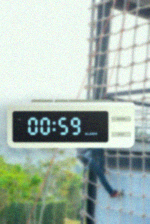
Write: {"hour": 0, "minute": 59}
